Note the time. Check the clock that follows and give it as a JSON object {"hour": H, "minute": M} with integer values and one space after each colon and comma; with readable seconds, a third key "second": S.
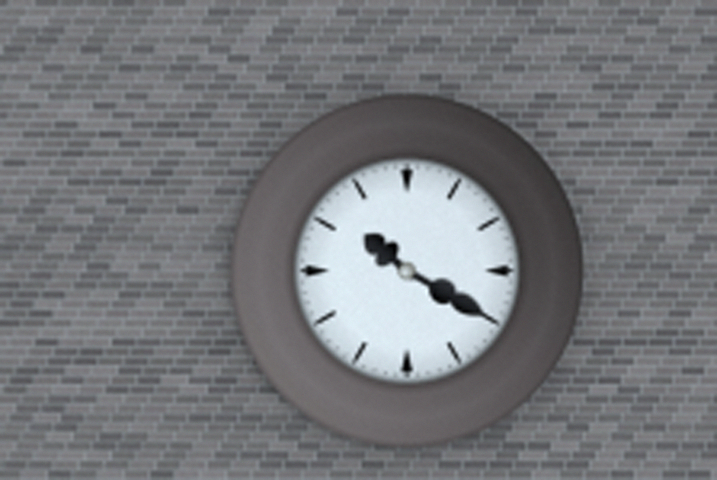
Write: {"hour": 10, "minute": 20}
